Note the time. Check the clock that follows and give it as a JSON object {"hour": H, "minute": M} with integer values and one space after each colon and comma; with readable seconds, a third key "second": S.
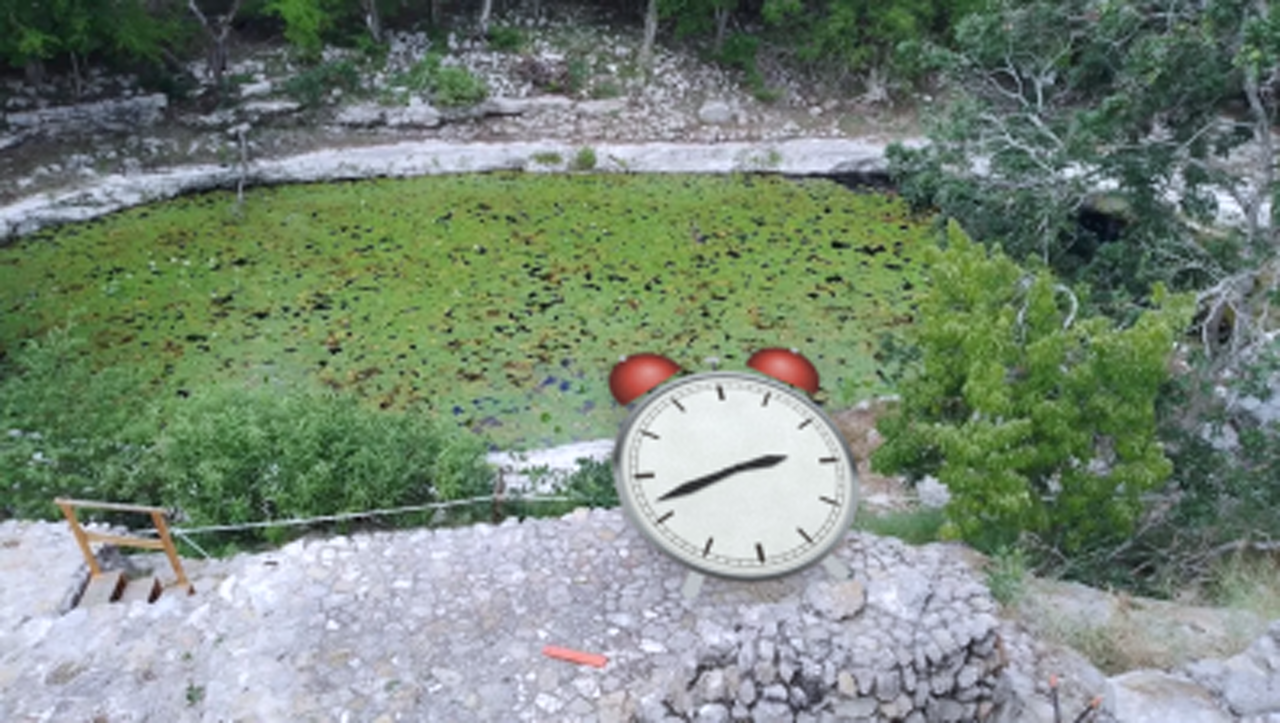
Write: {"hour": 2, "minute": 42}
